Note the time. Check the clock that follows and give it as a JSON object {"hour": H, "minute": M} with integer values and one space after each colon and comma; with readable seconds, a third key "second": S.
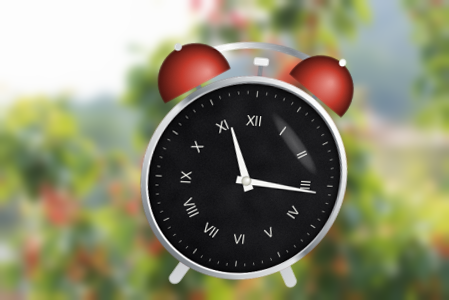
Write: {"hour": 11, "minute": 16}
